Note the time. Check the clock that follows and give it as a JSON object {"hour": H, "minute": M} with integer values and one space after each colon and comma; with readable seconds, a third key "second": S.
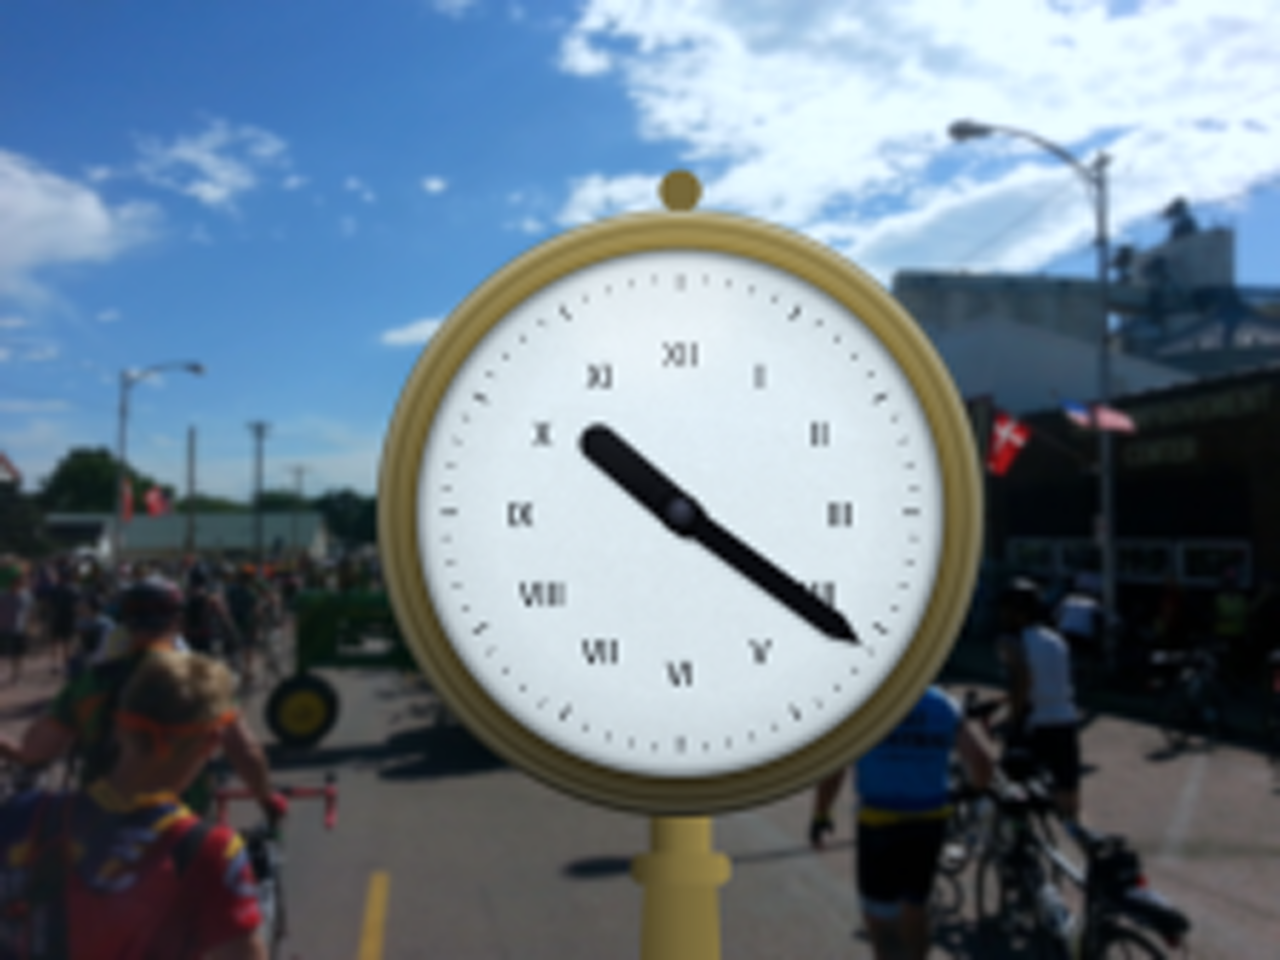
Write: {"hour": 10, "minute": 21}
